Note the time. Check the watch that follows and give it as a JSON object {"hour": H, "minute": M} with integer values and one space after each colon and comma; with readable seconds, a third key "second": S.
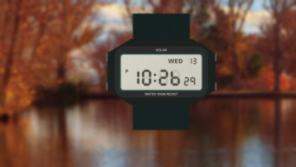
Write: {"hour": 10, "minute": 26, "second": 29}
